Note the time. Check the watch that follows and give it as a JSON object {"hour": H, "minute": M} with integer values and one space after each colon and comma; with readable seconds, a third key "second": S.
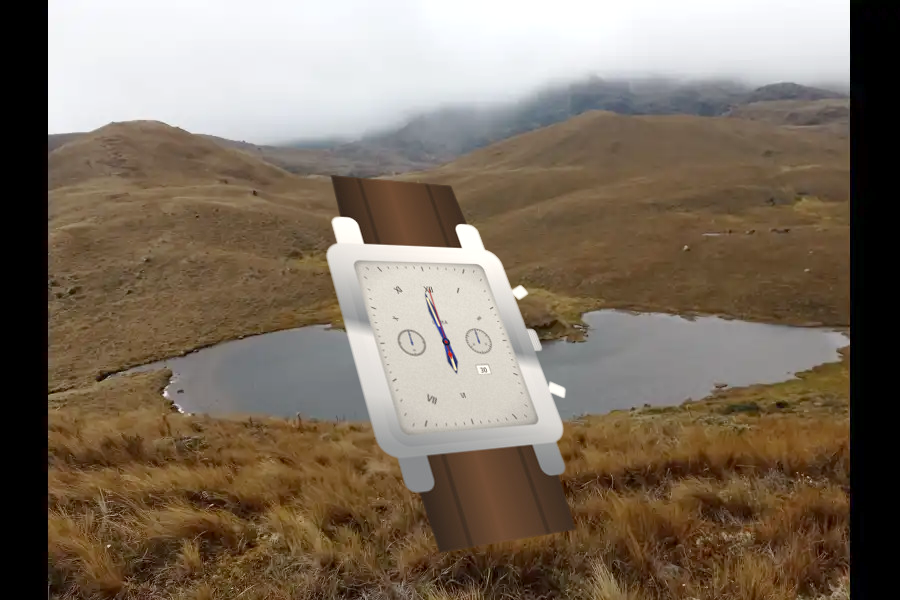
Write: {"hour": 5, "minute": 59}
